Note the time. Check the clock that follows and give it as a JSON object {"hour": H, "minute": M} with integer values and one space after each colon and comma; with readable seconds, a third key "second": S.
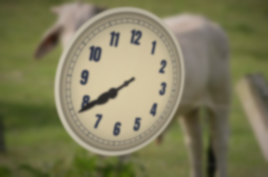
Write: {"hour": 7, "minute": 39}
